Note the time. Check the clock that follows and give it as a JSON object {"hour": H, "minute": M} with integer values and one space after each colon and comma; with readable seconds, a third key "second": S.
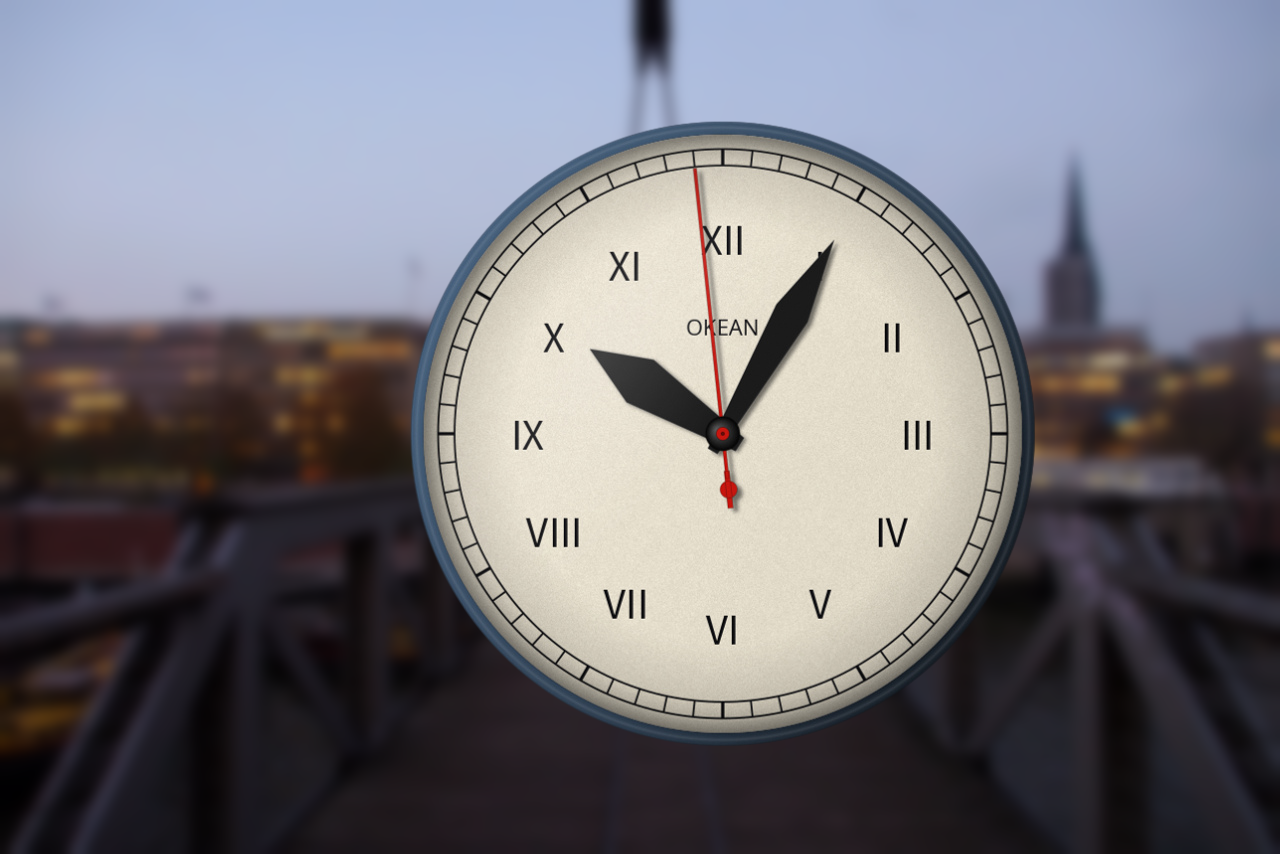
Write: {"hour": 10, "minute": 4, "second": 59}
